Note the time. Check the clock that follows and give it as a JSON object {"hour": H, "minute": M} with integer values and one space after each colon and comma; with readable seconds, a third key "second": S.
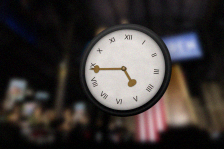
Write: {"hour": 4, "minute": 44}
